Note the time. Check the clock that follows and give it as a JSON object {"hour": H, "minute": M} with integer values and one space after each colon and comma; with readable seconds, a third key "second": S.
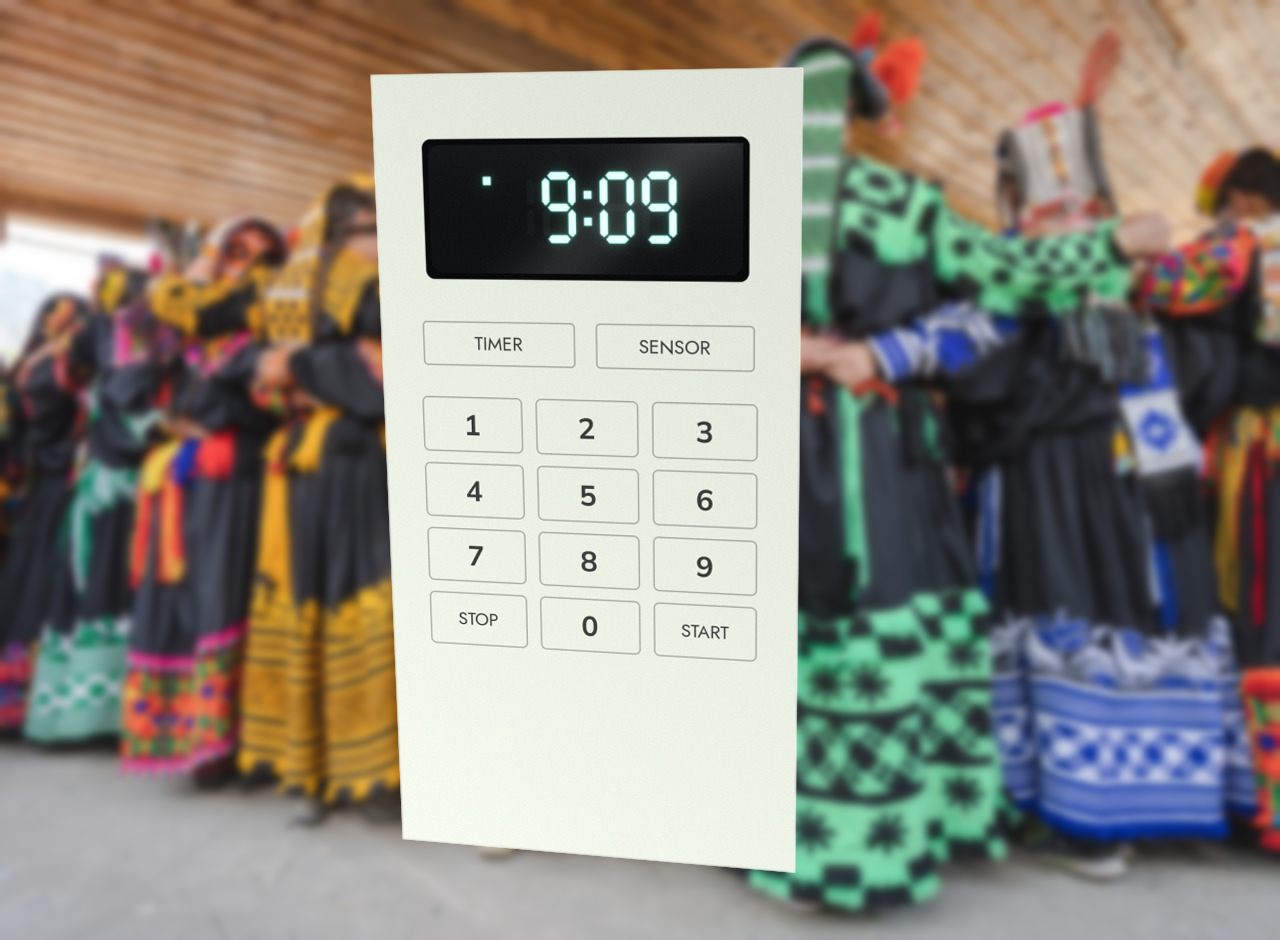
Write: {"hour": 9, "minute": 9}
